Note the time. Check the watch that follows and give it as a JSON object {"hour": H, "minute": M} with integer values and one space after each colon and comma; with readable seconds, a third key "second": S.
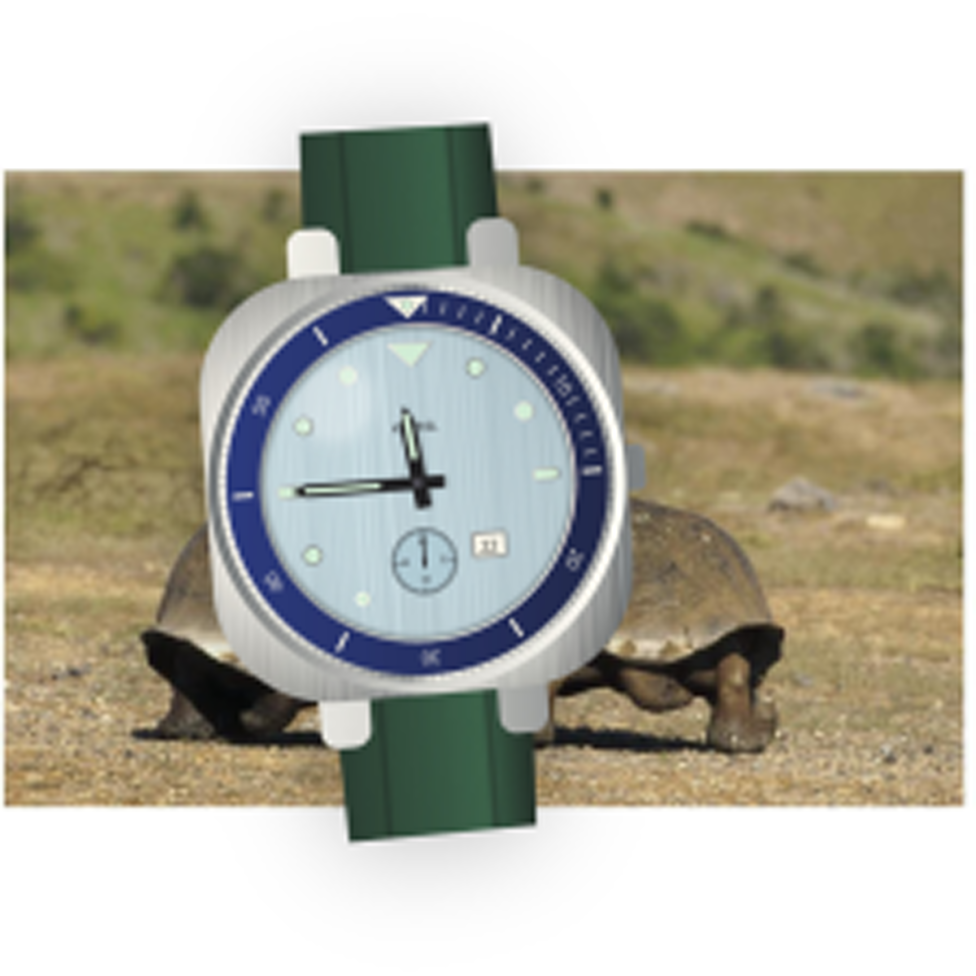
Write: {"hour": 11, "minute": 45}
